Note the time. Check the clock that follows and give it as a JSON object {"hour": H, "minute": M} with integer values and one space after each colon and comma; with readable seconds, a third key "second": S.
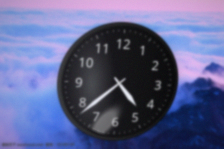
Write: {"hour": 4, "minute": 38}
